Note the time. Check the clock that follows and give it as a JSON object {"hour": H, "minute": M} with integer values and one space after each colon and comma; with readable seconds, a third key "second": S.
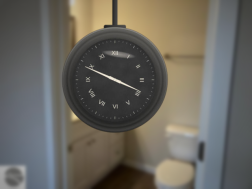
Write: {"hour": 3, "minute": 49}
